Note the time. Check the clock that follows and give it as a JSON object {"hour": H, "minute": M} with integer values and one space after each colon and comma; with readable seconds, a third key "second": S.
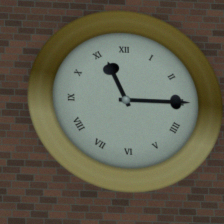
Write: {"hour": 11, "minute": 15}
